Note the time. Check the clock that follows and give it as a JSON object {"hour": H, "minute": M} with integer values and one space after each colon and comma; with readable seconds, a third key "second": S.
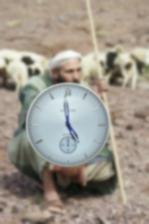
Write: {"hour": 4, "minute": 59}
